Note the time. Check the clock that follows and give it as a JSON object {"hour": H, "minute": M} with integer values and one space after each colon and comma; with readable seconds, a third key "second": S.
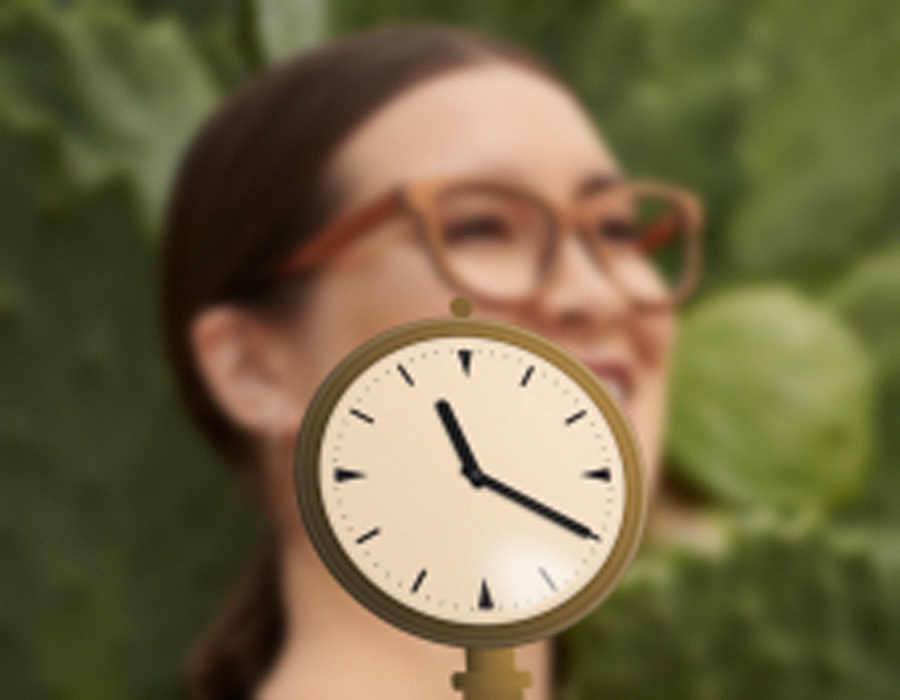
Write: {"hour": 11, "minute": 20}
